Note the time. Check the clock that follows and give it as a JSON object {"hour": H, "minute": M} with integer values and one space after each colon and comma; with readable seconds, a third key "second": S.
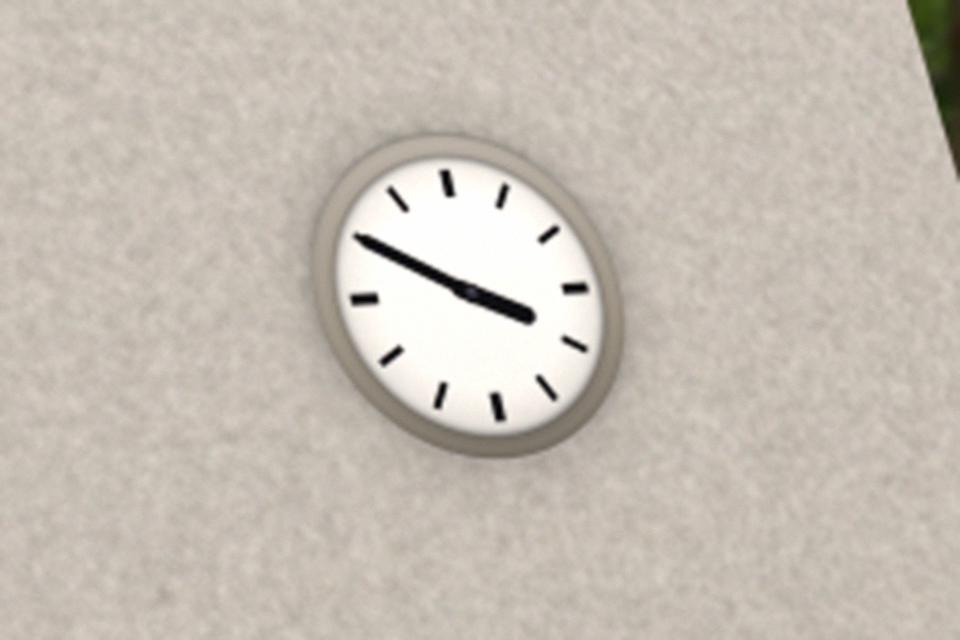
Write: {"hour": 3, "minute": 50}
